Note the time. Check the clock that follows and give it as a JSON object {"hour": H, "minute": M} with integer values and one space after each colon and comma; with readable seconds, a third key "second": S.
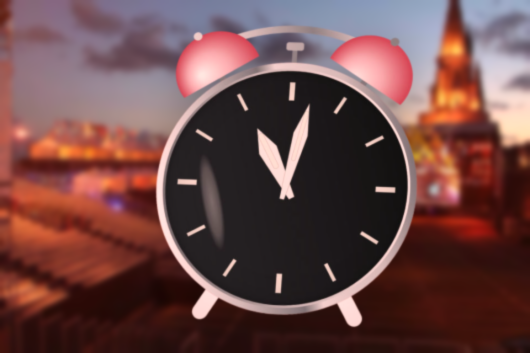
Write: {"hour": 11, "minute": 2}
